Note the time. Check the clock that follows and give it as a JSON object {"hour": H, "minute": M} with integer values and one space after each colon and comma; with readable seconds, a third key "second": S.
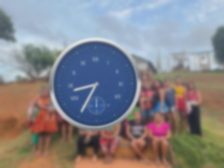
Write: {"hour": 8, "minute": 35}
